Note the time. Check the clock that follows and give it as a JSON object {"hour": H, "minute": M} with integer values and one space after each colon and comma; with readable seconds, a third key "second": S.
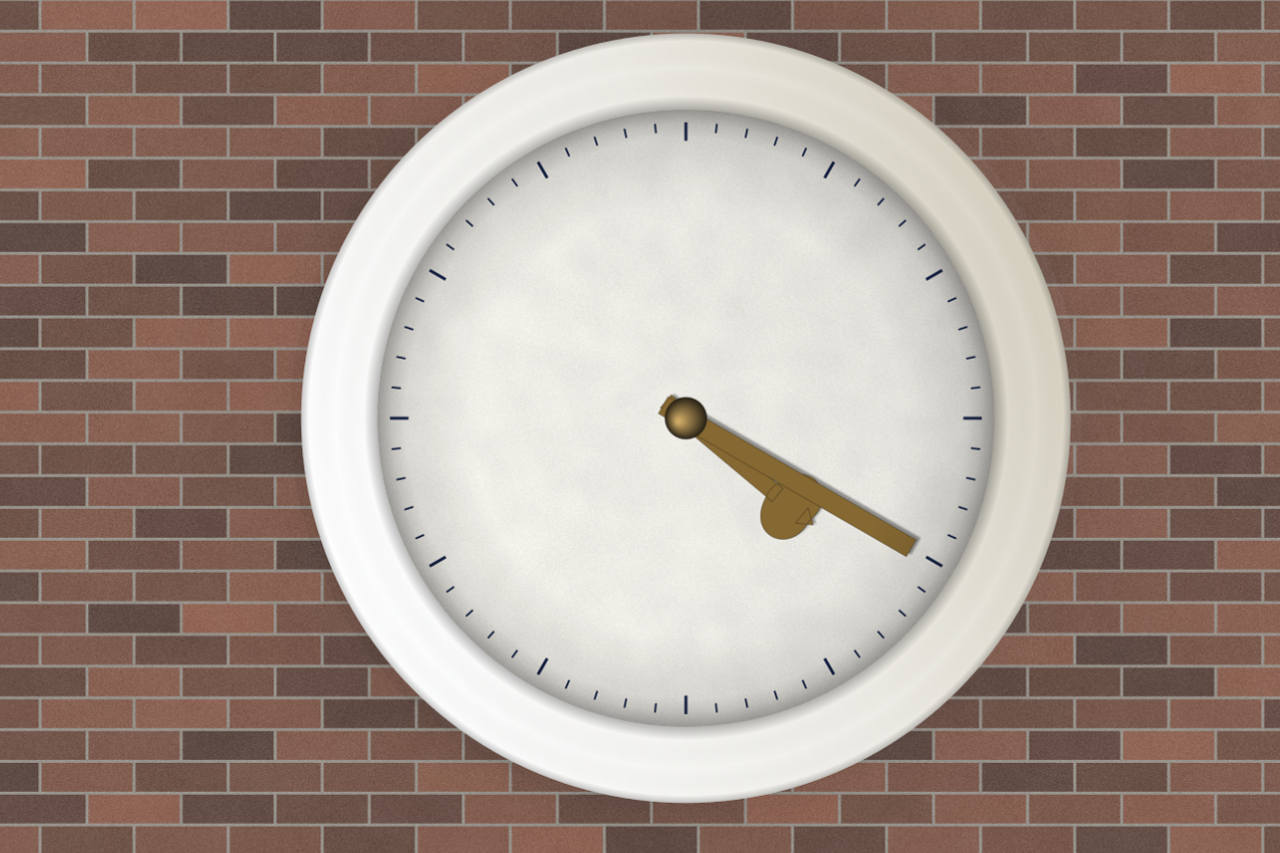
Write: {"hour": 4, "minute": 20}
